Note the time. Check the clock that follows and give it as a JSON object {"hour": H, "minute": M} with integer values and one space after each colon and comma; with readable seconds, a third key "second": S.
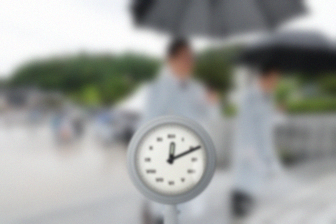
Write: {"hour": 12, "minute": 11}
